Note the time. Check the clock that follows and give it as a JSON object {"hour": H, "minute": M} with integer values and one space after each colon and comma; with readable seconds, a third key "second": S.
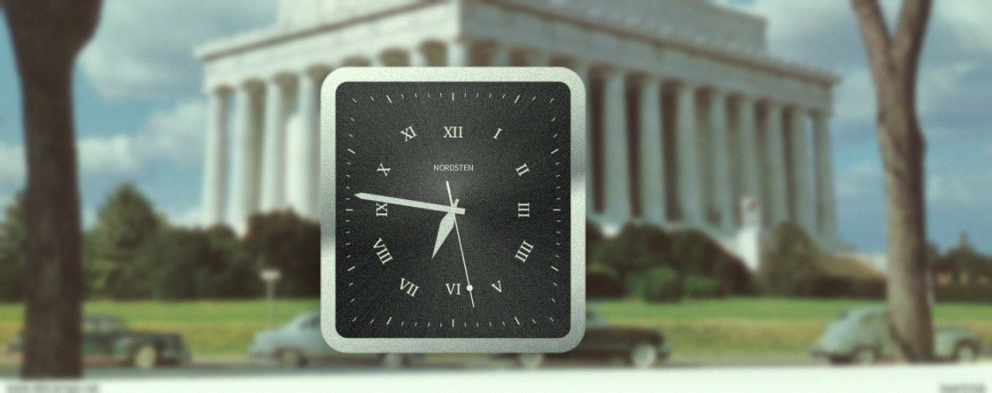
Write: {"hour": 6, "minute": 46, "second": 28}
